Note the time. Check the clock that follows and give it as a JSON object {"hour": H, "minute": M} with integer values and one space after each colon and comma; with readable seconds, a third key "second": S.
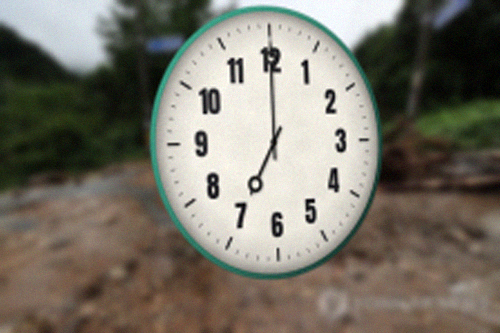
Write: {"hour": 7, "minute": 0}
